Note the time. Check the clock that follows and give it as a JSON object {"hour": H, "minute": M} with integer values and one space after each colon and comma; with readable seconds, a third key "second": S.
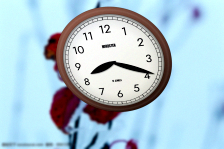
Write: {"hour": 8, "minute": 19}
